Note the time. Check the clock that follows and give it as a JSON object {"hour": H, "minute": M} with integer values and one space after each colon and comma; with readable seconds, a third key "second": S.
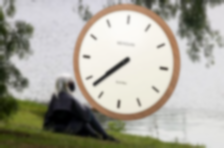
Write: {"hour": 7, "minute": 38}
